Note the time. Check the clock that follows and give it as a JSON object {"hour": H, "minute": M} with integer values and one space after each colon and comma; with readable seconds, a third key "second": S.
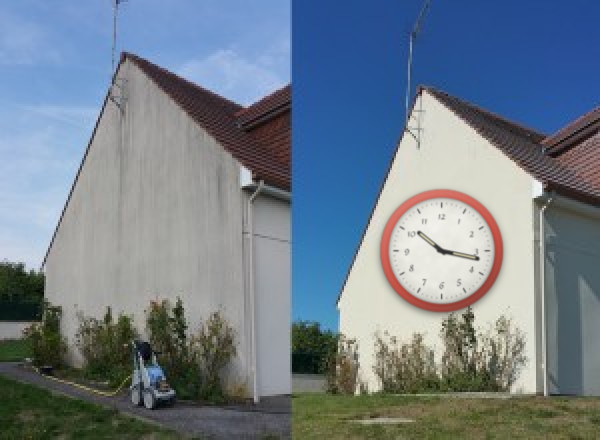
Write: {"hour": 10, "minute": 17}
